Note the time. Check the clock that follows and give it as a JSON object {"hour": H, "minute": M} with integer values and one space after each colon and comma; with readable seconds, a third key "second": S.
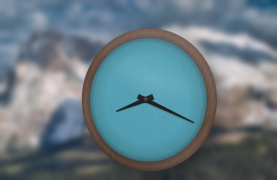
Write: {"hour": 8, "minute": 19}
